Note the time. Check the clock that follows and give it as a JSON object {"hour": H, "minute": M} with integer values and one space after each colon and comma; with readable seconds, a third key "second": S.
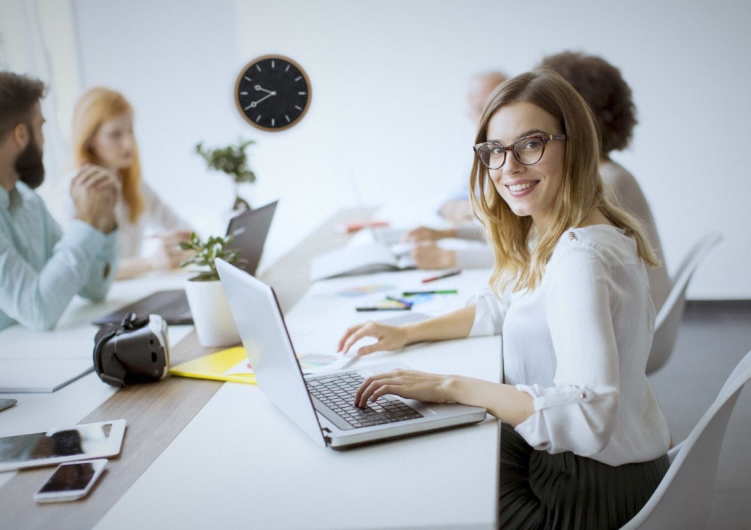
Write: {"hour": 9, "minute": 40}
